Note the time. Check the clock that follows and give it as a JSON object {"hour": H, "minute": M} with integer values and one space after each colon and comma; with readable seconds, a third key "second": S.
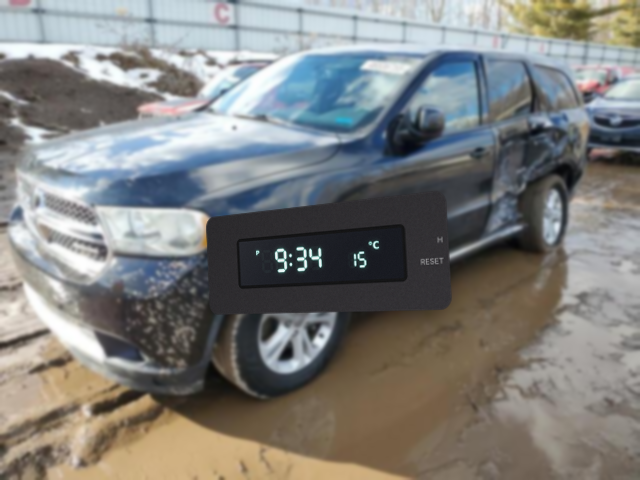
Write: {"hour": 9, "minute": 34}
